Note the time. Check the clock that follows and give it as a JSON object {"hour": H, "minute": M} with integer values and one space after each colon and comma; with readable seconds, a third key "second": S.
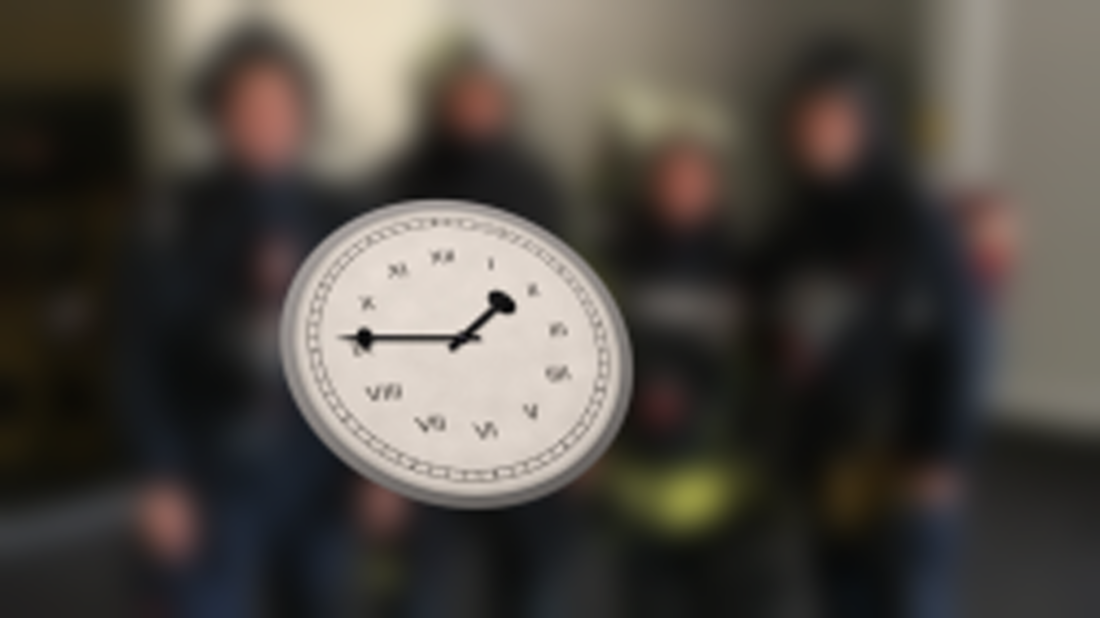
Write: {"hour": 1, "minute": 46}
